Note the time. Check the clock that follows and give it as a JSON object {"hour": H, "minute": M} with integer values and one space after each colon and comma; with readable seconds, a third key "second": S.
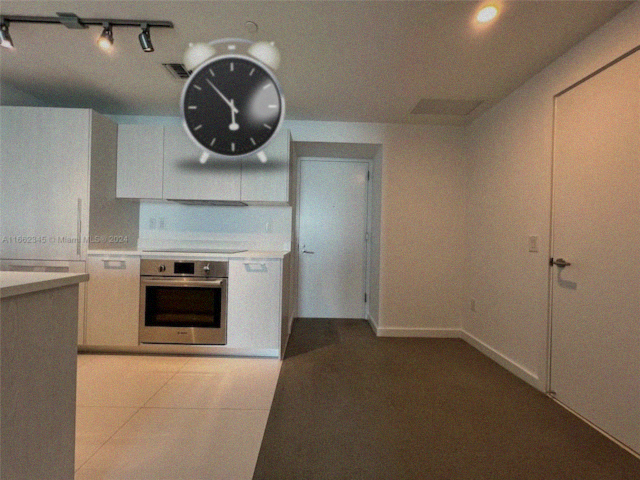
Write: {"hour": 5, "minute": 53}
